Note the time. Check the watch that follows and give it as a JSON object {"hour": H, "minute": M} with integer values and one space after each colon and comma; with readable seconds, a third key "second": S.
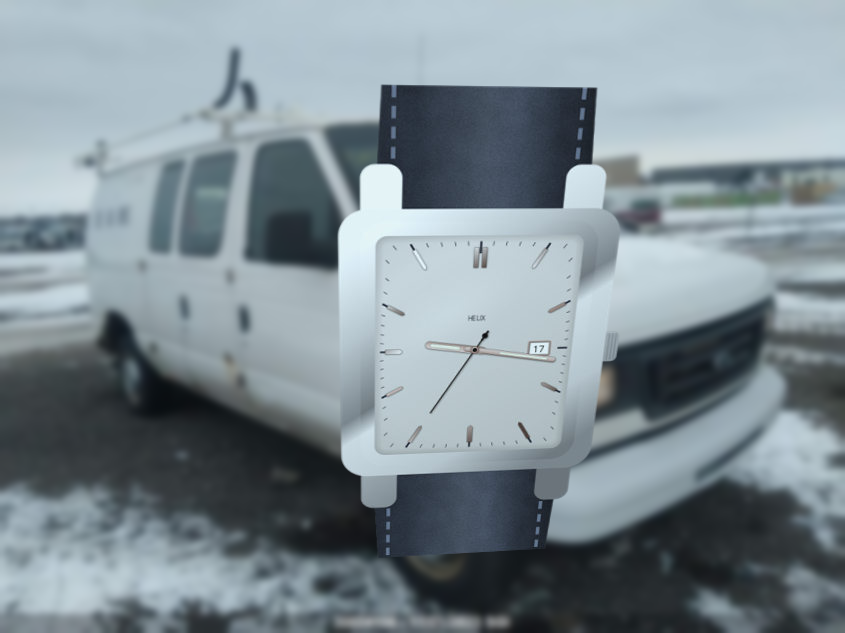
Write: {"hour": 9, "minute": 16, "second": 35}
